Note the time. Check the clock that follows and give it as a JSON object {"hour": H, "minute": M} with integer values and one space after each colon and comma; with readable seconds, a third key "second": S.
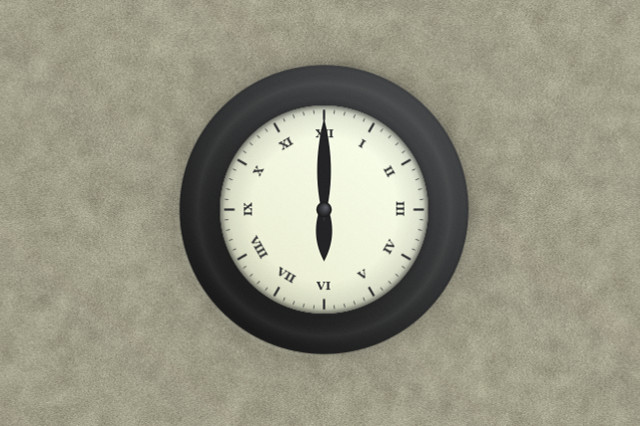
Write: {"hour": 6, "minute": 0}
